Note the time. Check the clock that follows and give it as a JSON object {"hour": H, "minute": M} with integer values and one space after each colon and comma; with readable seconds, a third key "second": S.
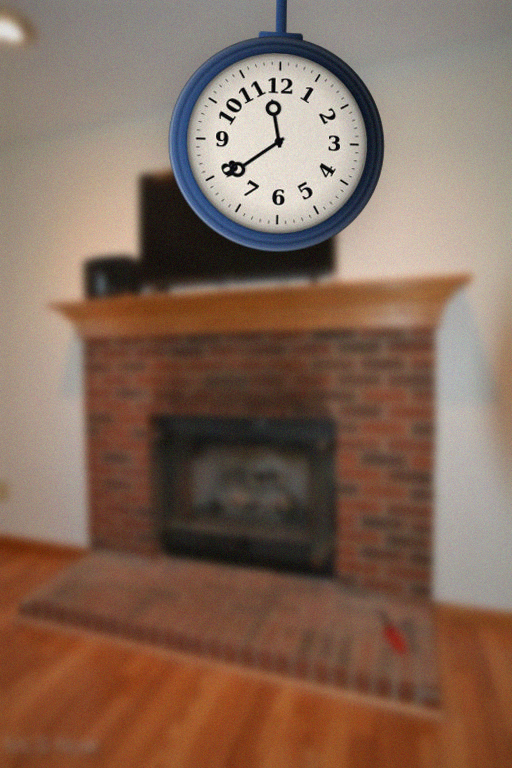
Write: {"hour": 11, "minute": 39}
